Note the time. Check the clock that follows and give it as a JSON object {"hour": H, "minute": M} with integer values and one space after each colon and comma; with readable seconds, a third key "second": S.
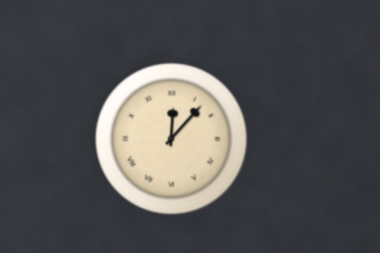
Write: {"hour": 12, "minute": 7}
